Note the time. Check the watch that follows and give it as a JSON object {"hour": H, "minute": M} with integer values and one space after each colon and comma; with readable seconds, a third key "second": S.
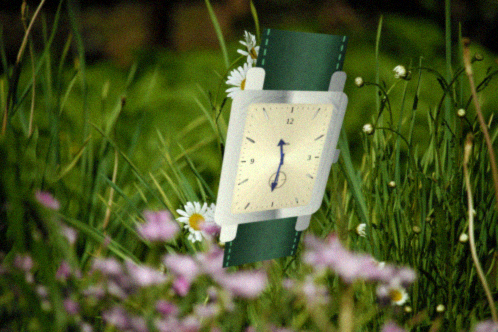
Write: {"hour": 11, "minute": 31}
